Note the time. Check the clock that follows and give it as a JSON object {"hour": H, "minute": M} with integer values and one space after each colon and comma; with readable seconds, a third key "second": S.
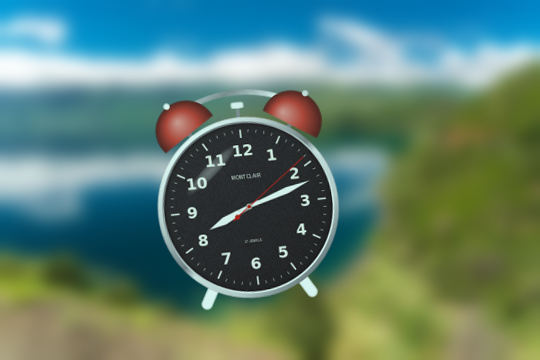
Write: {"hour": 8, "minute": 12, "second": 9}
